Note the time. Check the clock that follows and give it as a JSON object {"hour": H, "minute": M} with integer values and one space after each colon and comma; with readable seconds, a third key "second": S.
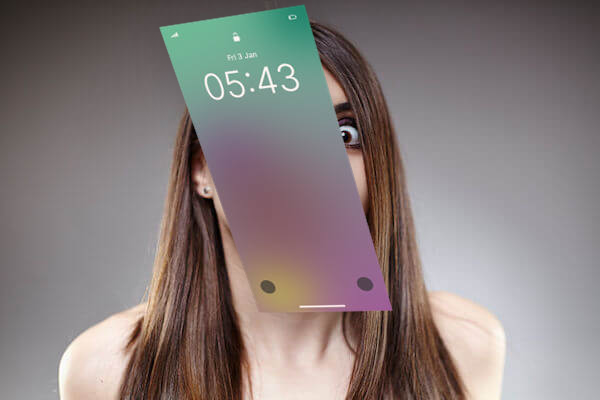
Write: {"hour": 5, "minute": 43}
